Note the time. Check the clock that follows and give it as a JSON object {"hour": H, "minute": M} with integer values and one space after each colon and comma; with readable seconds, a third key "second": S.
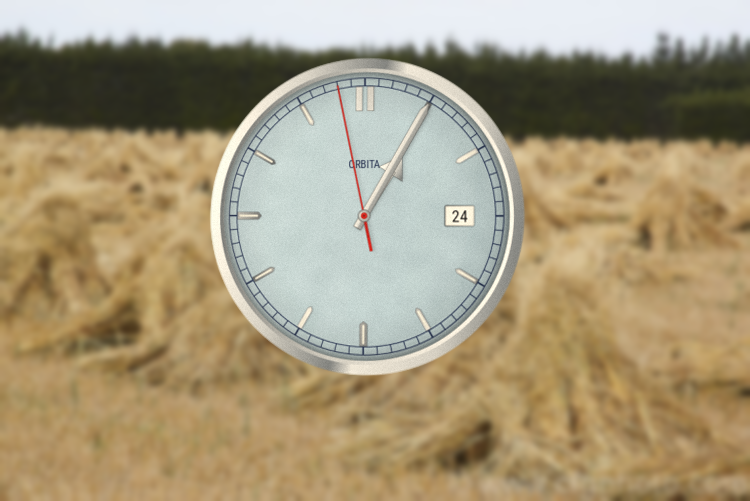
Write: {"hour": 1, "minute": 4, "second": 58}
